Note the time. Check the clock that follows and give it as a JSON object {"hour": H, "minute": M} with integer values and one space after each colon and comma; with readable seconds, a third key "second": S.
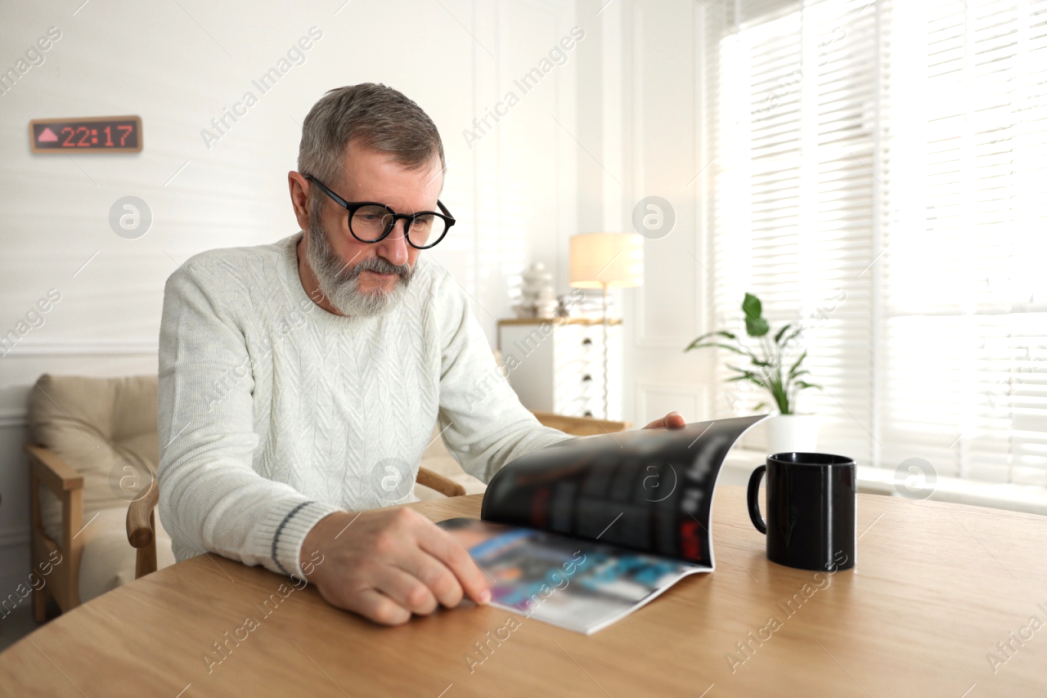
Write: {"hour": 22, "minute": 17}
